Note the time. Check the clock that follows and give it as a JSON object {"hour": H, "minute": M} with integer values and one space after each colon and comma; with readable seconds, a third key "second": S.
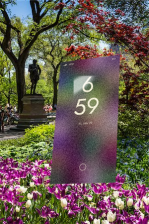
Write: {"hour": 6, "minute": 59}
